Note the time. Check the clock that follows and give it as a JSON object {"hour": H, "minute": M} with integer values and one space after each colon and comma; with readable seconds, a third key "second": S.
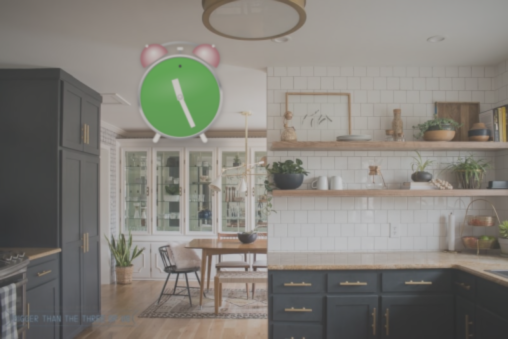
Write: {"hour": 11, "minute": 26}
